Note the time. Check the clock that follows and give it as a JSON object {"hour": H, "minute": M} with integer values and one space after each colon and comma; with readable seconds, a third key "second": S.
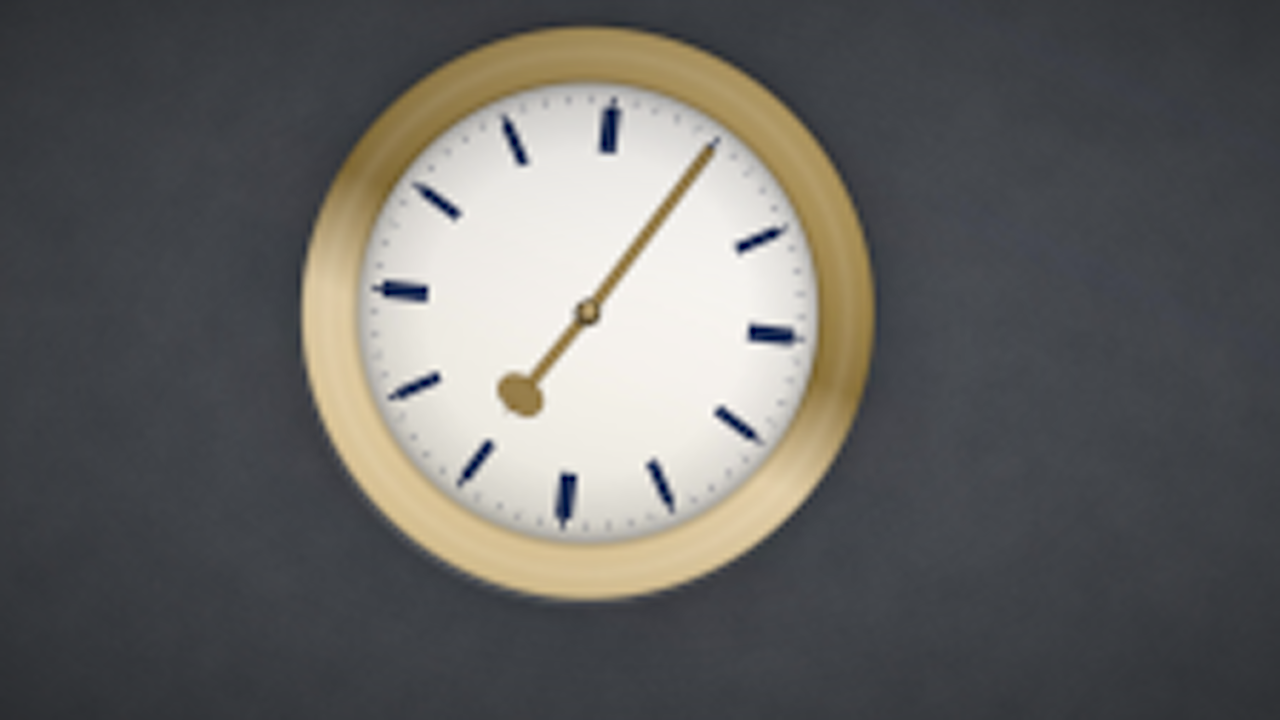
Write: {"hour": 7, "minute": 5}
